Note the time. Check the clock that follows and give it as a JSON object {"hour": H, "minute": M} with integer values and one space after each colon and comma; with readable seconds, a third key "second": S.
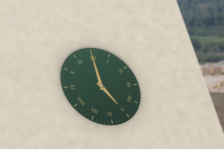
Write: {"hour": 5, "minute": 0}
